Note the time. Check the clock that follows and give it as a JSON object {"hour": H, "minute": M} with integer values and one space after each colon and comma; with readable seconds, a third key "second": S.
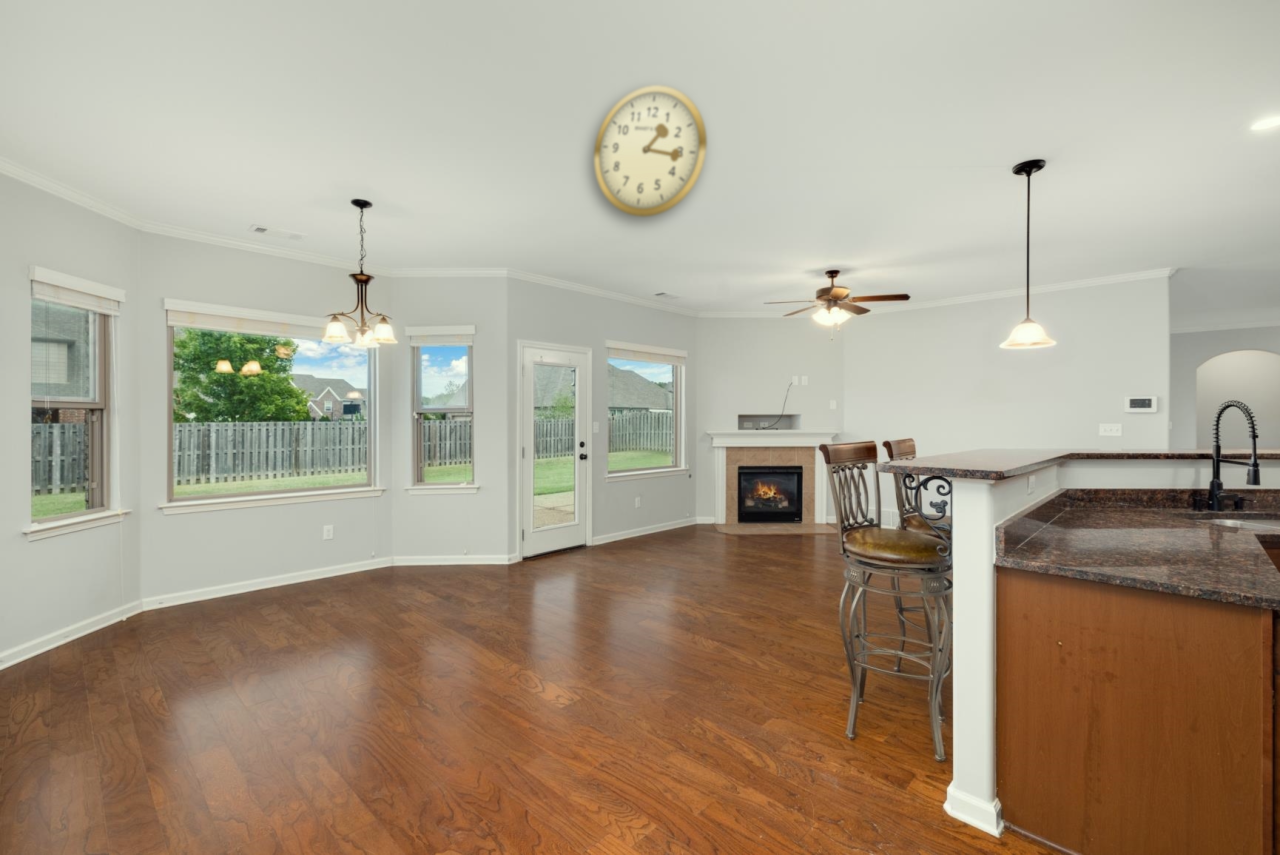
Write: {"hour": 1, "minute": 16}
